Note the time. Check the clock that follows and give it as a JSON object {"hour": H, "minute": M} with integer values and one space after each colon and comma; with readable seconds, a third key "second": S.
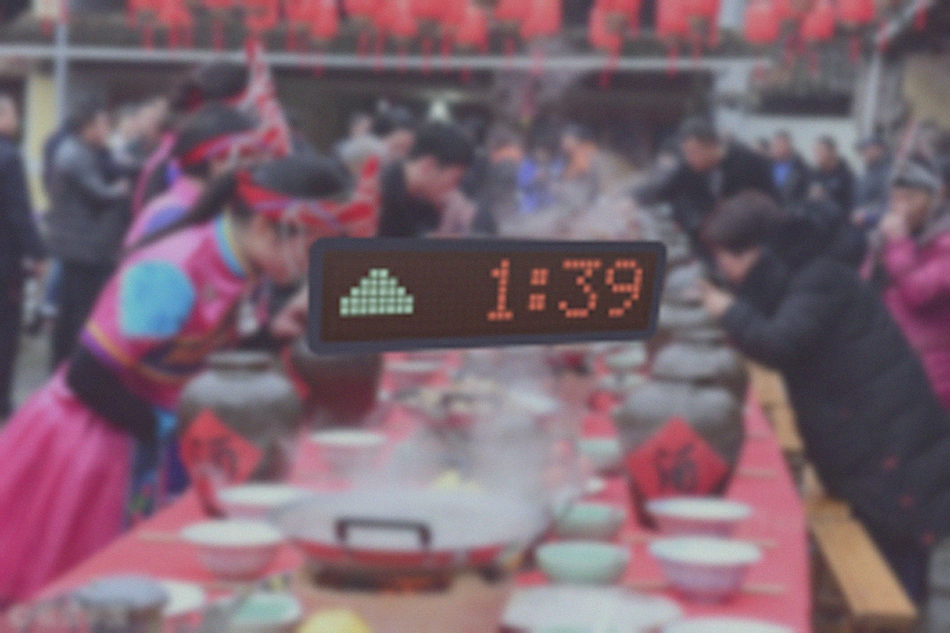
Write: {"hour": 1, "minute": 39}
